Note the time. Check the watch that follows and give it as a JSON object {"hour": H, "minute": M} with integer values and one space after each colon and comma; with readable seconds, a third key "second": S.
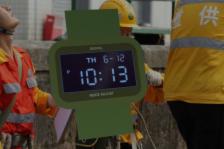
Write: {"hour": 10, "minute": 13}
